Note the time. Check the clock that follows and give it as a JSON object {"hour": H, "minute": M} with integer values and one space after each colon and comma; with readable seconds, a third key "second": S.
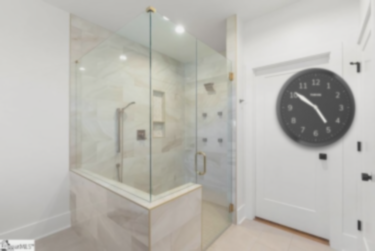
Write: {"hour": 4, "minute": 51}
